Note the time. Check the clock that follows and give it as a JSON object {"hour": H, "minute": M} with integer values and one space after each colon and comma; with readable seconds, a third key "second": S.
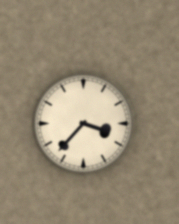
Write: {"hour": 3, "minute": 37}
